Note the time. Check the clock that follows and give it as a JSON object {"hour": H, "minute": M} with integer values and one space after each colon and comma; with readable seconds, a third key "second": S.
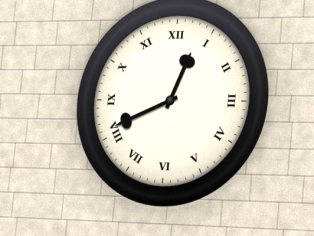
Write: {"hour": 12, "minute": 41}
